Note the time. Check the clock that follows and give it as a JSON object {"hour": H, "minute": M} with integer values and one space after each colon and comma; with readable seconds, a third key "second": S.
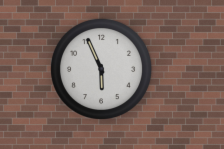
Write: {"hour": 5, "minute": 56}
